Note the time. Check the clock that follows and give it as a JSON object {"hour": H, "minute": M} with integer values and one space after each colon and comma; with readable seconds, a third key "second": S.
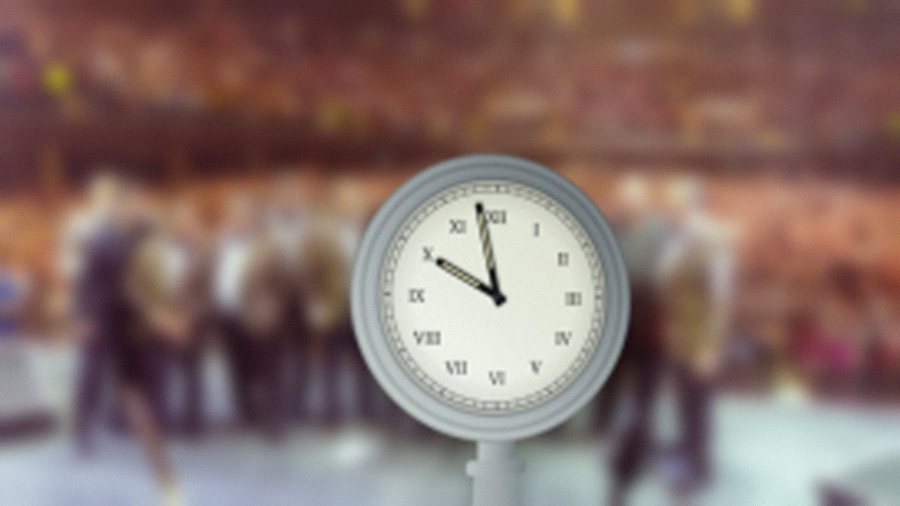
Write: {"hour": 9, "minute": 58}
